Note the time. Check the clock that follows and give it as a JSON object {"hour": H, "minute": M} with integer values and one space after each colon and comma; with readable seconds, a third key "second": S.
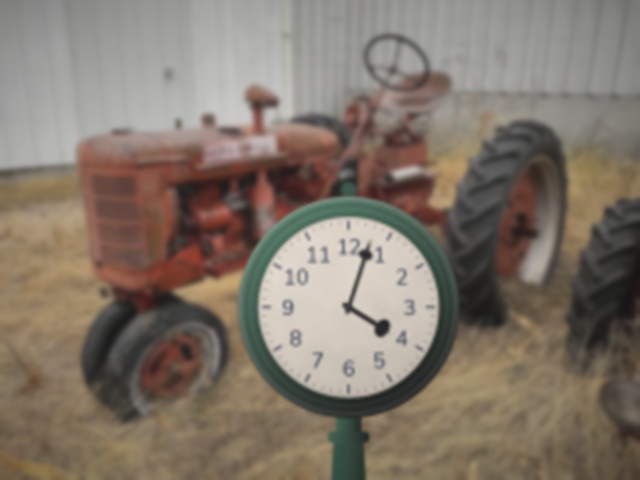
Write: {"hour": 4, "minute": 3}
